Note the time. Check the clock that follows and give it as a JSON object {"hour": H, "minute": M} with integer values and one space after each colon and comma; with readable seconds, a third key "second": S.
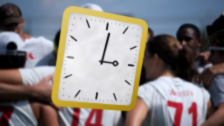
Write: {"hour": 3, "minute": 1}
